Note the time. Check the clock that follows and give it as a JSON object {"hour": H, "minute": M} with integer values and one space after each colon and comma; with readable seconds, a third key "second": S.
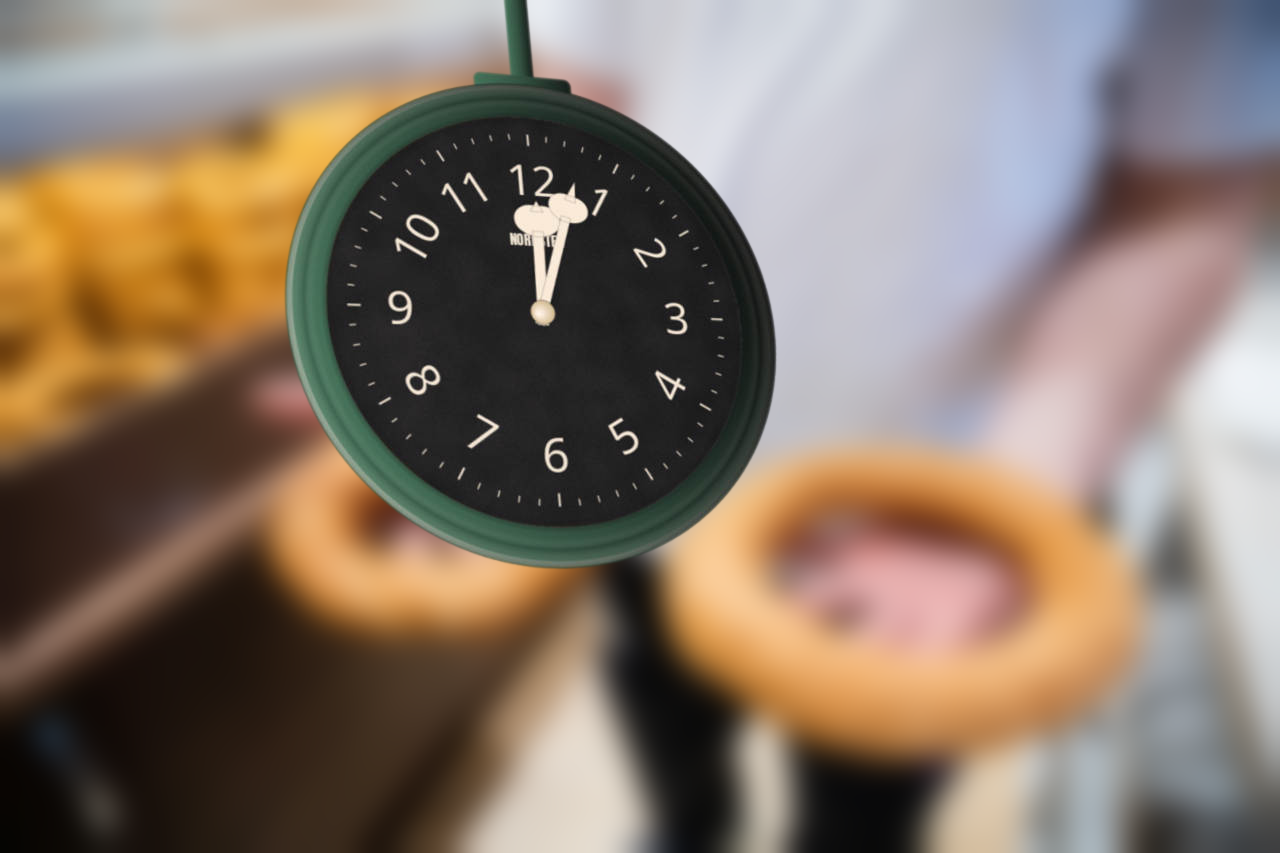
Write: {"hour": 12, "minute": 3}
